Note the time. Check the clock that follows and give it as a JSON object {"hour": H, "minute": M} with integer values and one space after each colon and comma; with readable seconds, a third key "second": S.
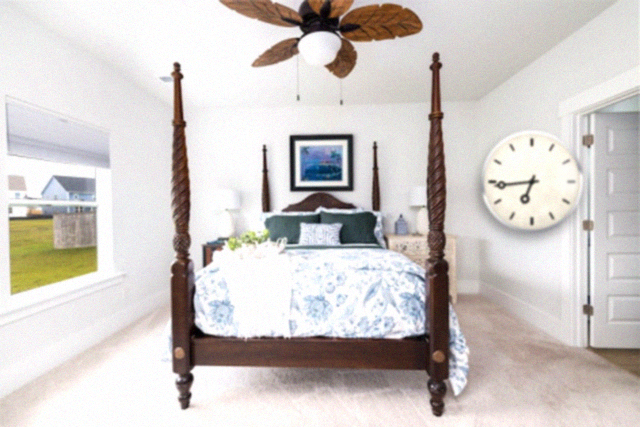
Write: {"hour": 6, "minute": 44}
